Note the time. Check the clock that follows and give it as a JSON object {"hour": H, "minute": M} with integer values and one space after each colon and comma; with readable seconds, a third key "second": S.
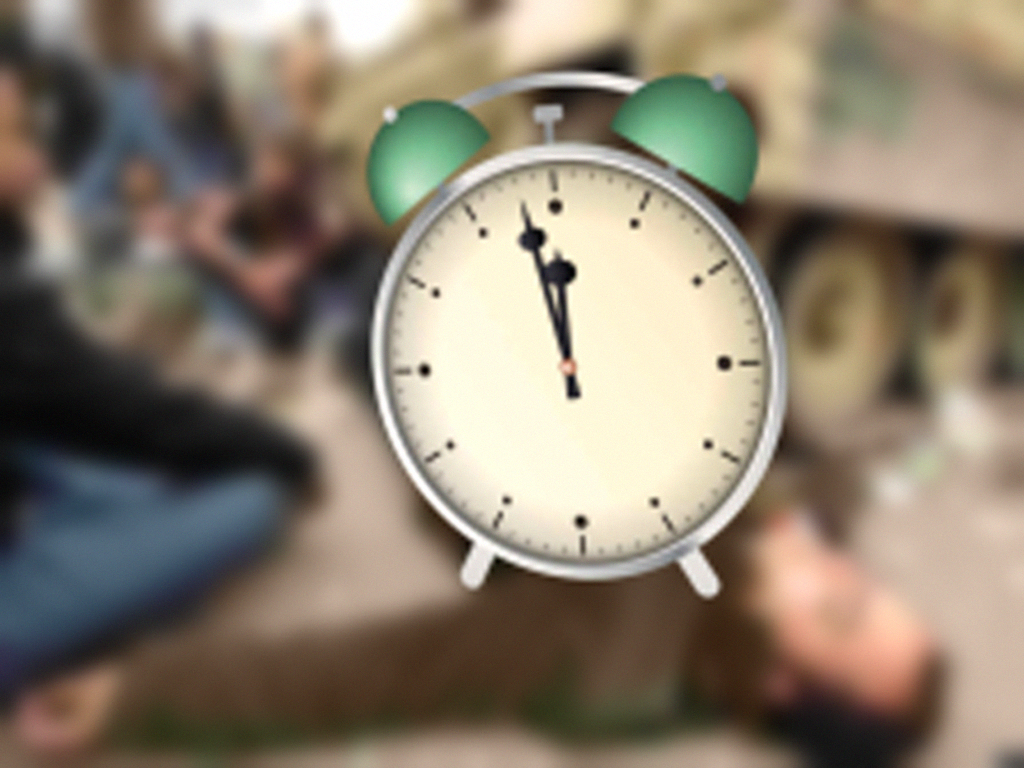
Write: {"hour": 11, "minute": 58}
